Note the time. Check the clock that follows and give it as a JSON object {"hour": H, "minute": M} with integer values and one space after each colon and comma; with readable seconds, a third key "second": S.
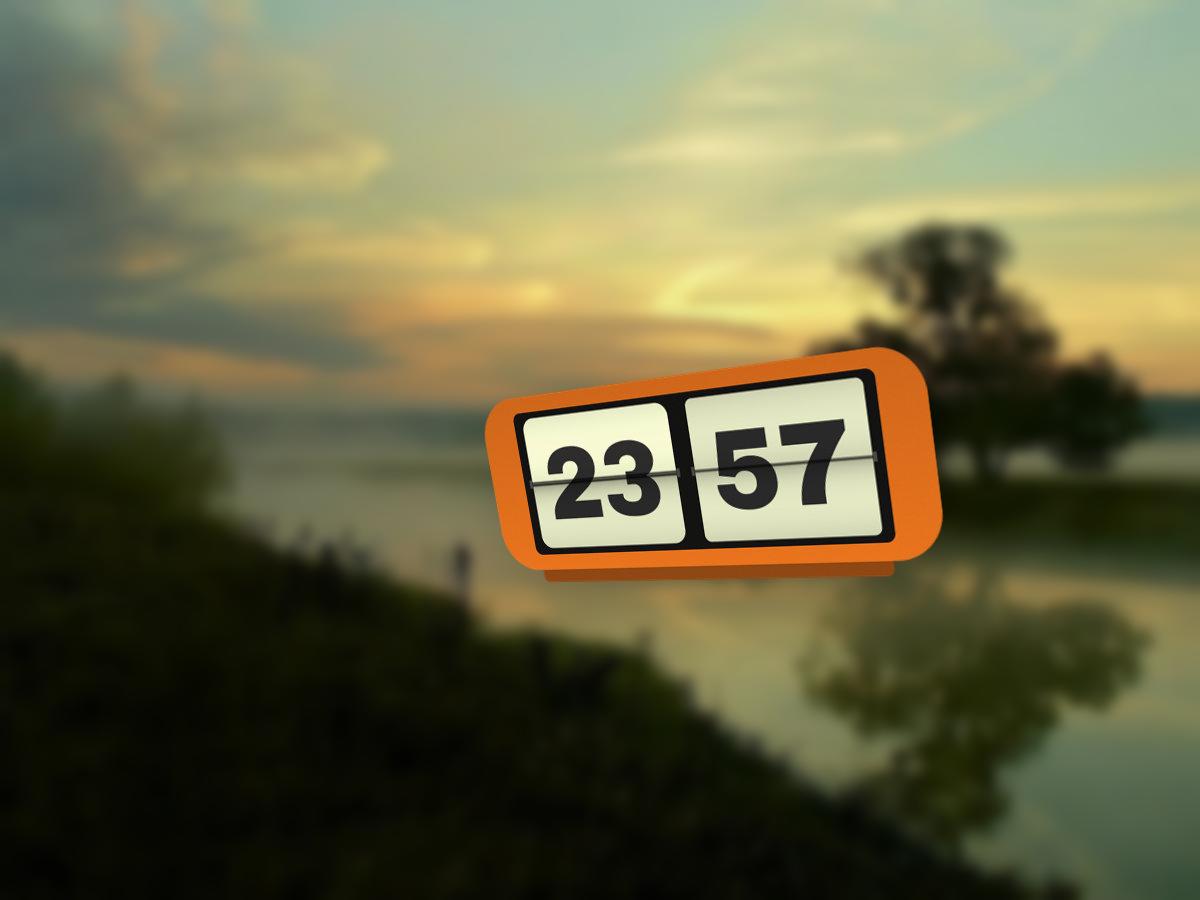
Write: {"hour": 23, "minute": 57}
